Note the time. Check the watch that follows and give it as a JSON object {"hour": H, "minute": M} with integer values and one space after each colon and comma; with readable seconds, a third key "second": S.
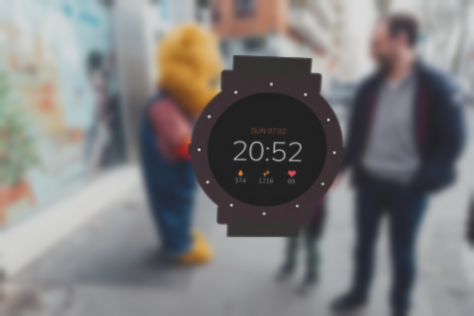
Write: {"hour": 20, "minute": 52}
